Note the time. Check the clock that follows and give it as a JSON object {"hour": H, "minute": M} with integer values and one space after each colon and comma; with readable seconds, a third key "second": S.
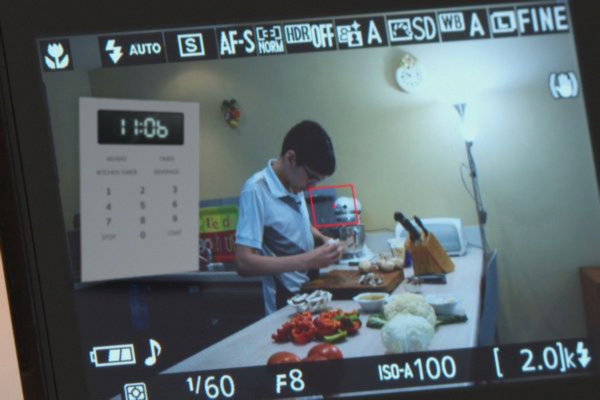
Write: {"hour": 11, "minute": 6}
